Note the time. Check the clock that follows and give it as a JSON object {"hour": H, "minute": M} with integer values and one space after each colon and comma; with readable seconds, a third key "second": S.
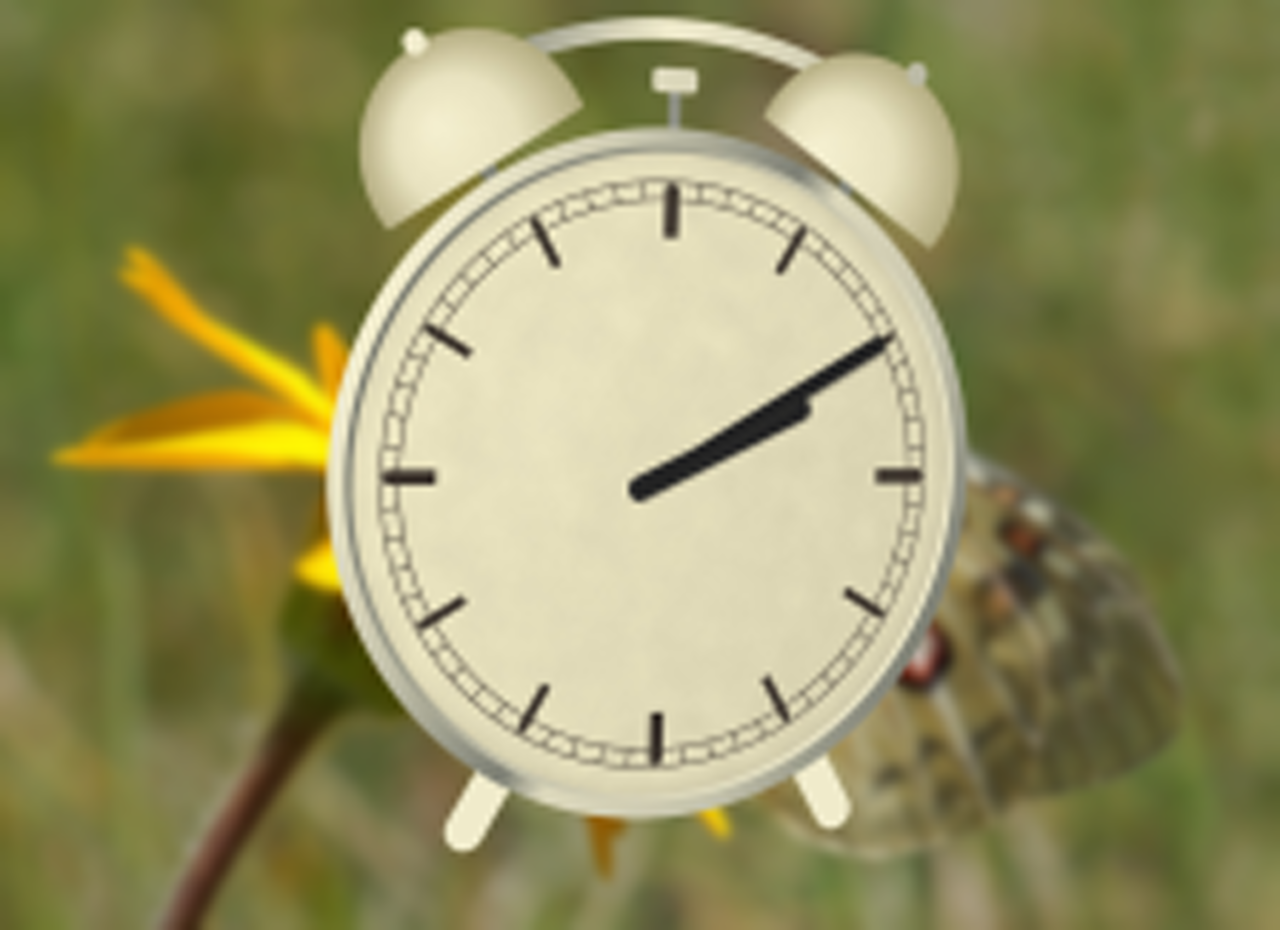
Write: {"hour": 2, "minute": 10}
